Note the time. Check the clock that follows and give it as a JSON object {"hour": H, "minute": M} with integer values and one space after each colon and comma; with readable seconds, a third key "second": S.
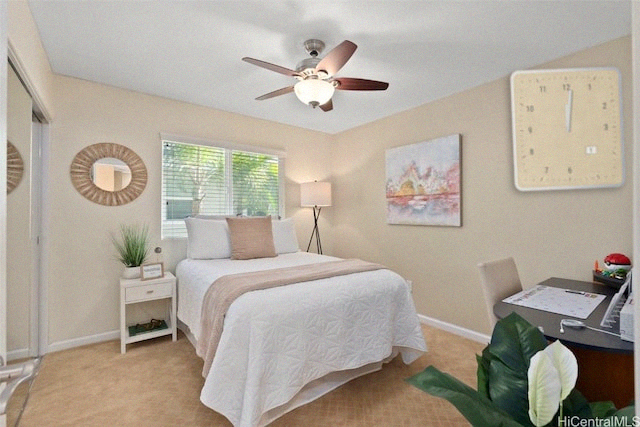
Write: {"hour": 12, "minute": 1}
